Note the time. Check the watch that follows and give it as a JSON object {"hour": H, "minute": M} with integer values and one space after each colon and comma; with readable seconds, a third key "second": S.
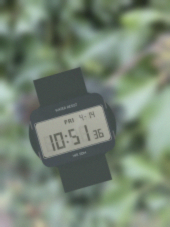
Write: {"hour": 10, "minute": 51, "second": 36}
